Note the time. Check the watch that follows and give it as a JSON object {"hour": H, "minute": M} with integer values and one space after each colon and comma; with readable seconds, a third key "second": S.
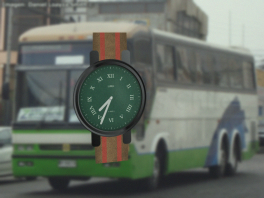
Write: {"hour": 7, "minute": 34}
